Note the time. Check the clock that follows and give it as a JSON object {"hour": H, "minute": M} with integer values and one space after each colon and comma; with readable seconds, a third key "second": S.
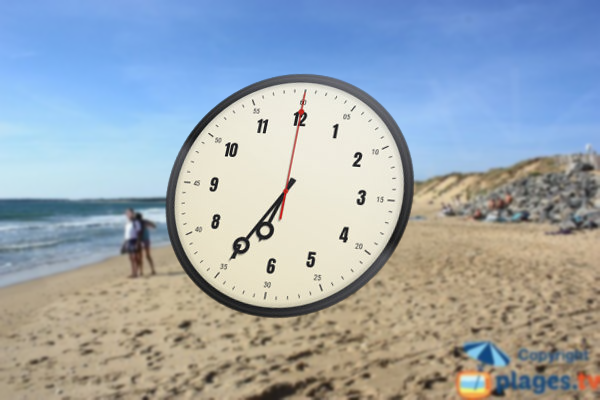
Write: {"hour": 6, "minute": 35, "second": 0}
